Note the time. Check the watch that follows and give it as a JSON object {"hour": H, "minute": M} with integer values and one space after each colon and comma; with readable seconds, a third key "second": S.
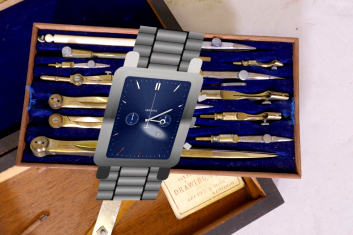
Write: {"hour": 3, "minute": 10}
